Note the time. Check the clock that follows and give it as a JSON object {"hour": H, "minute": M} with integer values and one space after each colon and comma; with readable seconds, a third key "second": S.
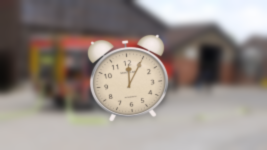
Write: {"hour": 12, "minute": 5}
